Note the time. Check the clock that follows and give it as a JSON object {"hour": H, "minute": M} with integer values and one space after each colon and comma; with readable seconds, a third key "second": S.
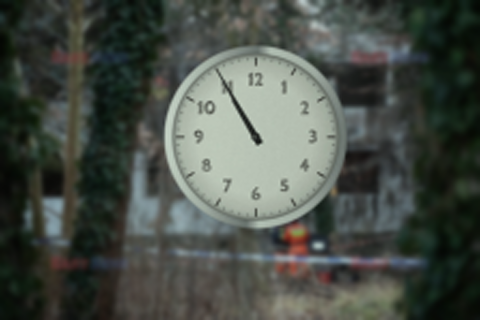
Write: {"hour": 10, "minute": 55}
